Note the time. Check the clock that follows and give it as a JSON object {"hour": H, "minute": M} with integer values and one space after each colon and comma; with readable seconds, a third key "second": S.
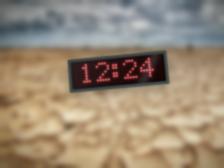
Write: {"hour": 12, "minute": 24}
